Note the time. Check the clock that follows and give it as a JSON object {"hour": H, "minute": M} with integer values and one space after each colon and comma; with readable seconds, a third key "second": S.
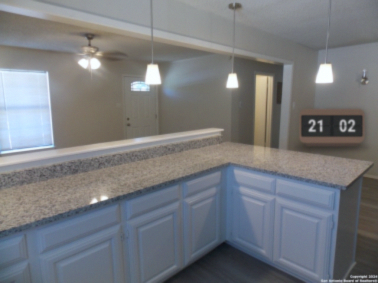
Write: {"hour": 21, "minute": 2}
